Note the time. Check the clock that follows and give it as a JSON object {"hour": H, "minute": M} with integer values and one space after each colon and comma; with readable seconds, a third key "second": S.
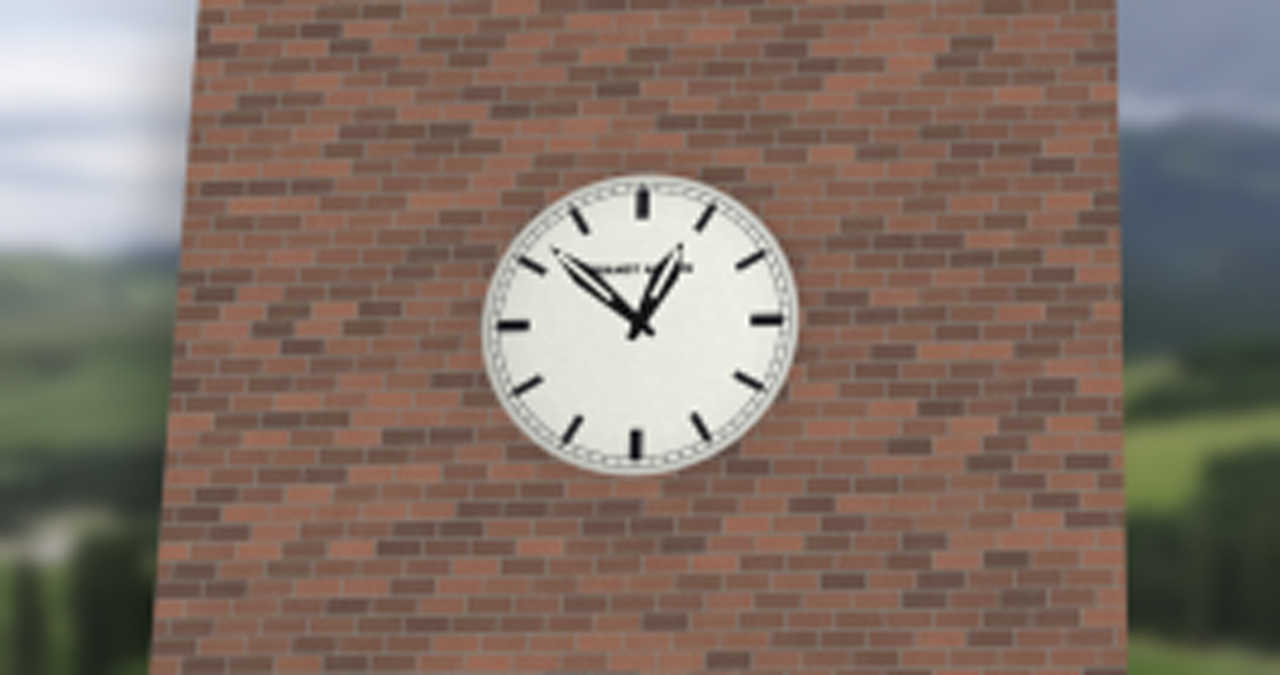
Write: {"hour": 12, "minute": 52}
